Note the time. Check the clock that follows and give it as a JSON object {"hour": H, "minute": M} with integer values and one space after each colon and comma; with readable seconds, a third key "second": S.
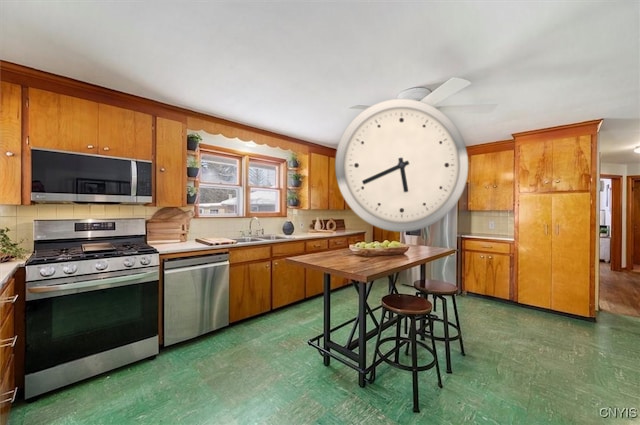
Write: {"hour": 5, "minute": 41}
